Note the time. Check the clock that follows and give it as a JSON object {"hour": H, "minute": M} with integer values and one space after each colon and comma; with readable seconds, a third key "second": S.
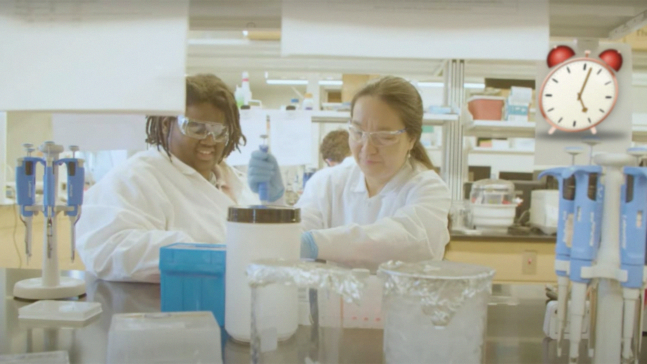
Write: {"hour": 5, "minute": 2}
